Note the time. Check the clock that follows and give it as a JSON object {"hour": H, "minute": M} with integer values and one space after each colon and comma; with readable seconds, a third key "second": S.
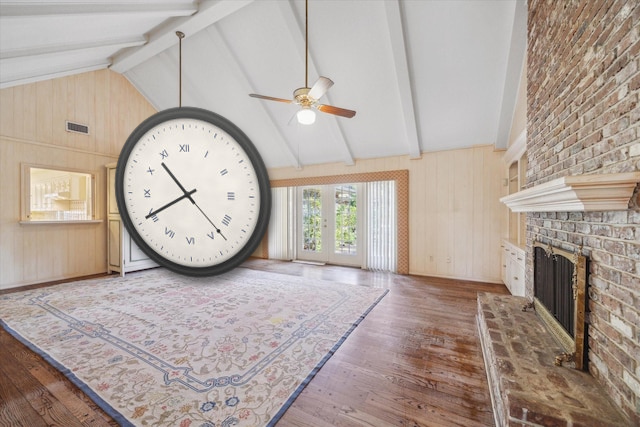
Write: {"hour": 10, "minute": 40, "second": 23}
